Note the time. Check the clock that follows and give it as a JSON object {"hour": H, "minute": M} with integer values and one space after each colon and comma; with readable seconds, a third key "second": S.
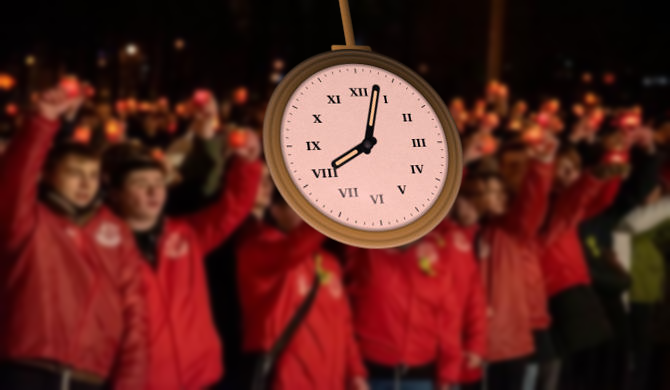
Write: {"hour": 8, "minute": 3}
